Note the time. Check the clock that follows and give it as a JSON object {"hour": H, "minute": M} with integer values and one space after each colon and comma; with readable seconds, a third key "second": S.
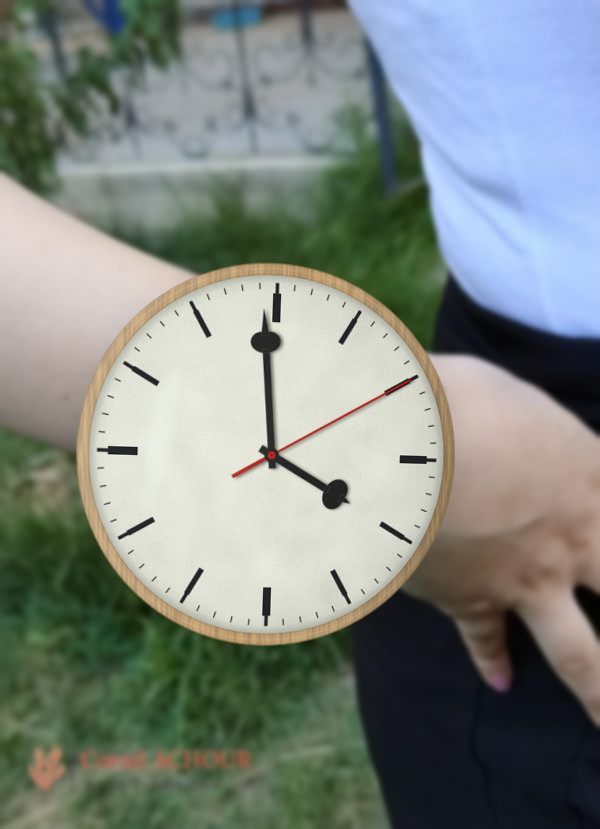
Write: {"hour": 3, "minute": 59, "second": 10}
